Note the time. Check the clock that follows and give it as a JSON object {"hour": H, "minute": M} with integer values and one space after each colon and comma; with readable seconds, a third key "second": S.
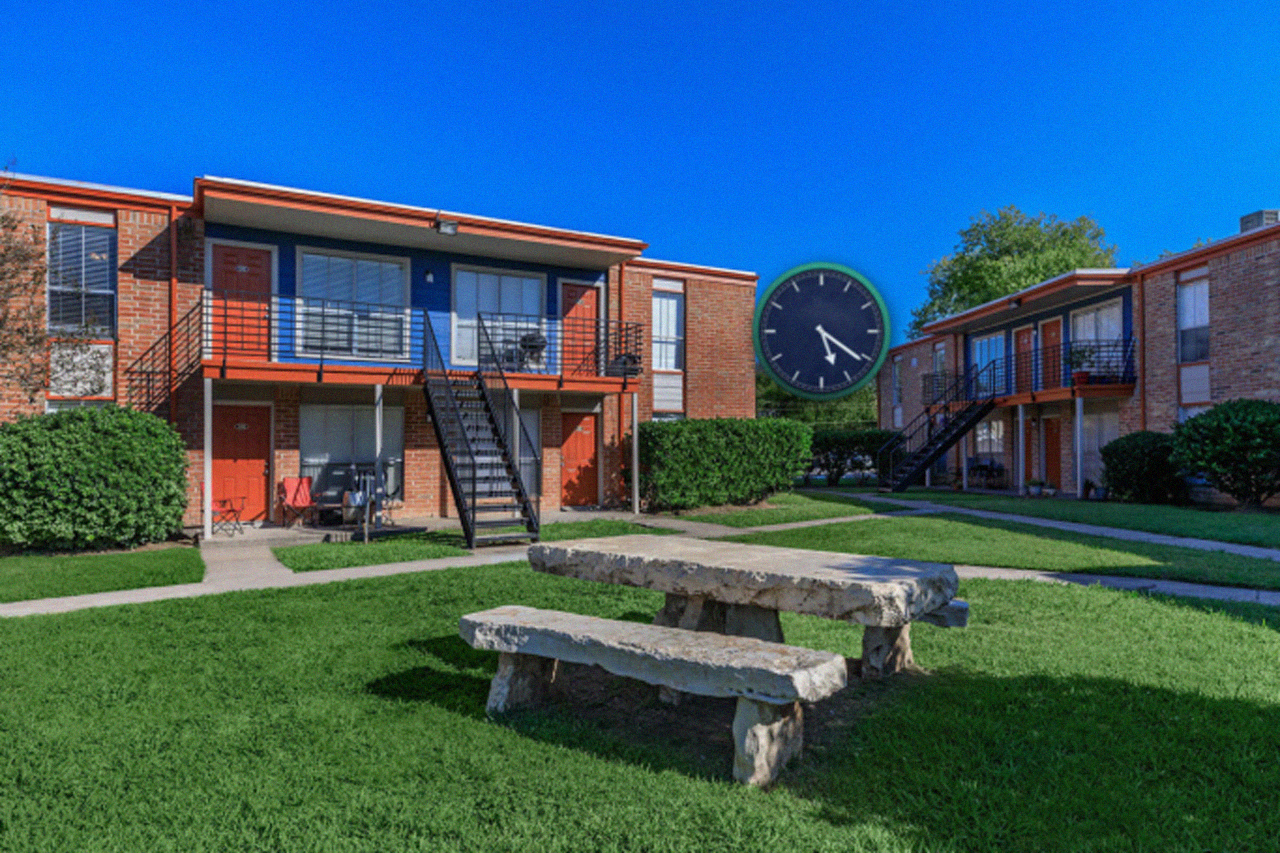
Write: {"hour": 5, "minute": 21}
